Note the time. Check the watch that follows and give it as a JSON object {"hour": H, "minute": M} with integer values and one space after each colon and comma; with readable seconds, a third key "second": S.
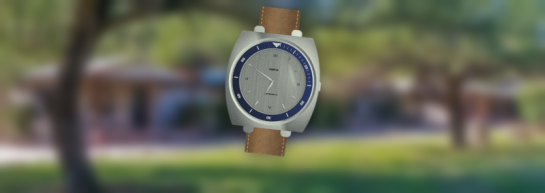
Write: {"hour": 6, "minute": 50}
